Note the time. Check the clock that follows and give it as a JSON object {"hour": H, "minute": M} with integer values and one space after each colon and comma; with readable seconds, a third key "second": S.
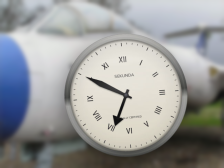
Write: {"hour": 6, "minute": 50}
